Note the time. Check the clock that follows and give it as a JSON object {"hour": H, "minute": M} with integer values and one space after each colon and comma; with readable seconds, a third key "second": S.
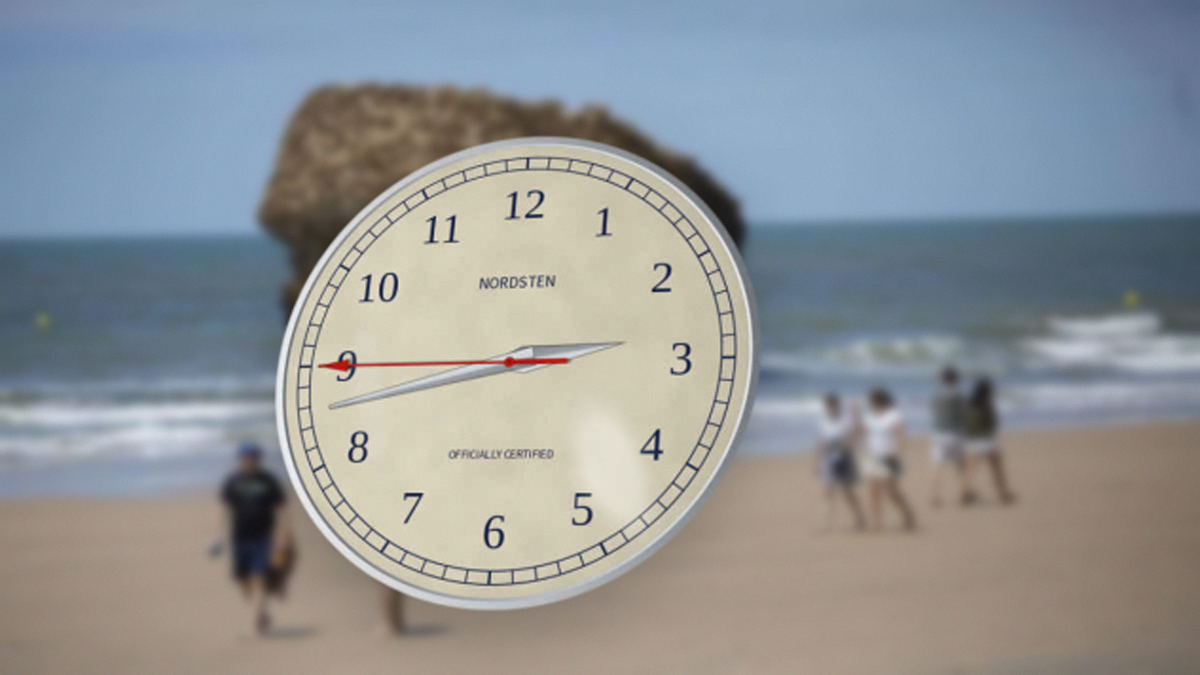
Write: {"hour": 2, "minute": 42, "second": 45}
